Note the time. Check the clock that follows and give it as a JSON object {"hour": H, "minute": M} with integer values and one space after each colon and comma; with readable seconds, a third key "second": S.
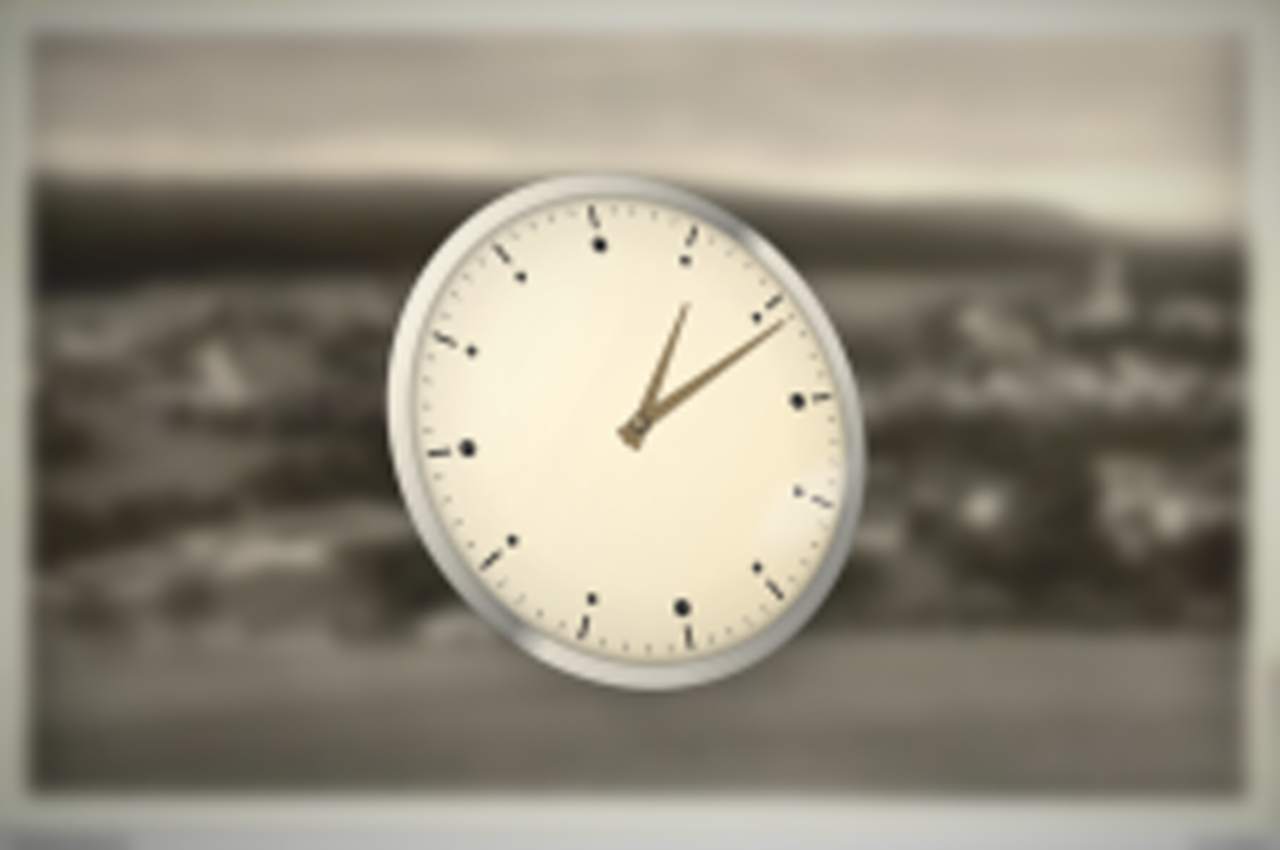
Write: {"hour": 1, "minute": 11}
